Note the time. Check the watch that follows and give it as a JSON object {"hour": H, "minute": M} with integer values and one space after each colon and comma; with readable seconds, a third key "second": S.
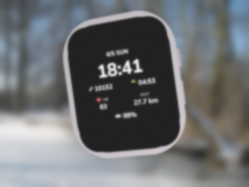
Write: {"hour": 18, "minute": 41}
